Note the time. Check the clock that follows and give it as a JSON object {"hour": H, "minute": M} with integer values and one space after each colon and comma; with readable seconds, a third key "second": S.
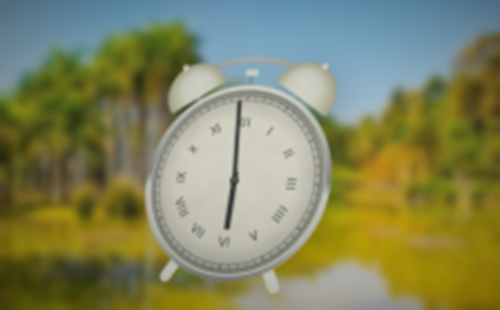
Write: {"hour": 5, "minute": 59}
